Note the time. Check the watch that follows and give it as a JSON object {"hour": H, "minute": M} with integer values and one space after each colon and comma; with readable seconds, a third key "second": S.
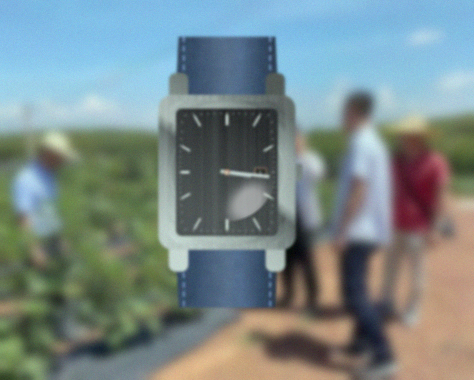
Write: {"hour": 3, "minute": 16}
